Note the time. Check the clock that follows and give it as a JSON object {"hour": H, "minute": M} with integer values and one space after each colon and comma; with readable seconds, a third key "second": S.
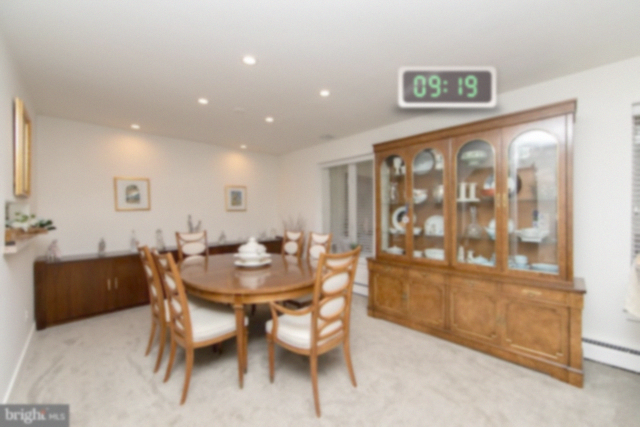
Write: {"hour": 9, "minute": 19}
